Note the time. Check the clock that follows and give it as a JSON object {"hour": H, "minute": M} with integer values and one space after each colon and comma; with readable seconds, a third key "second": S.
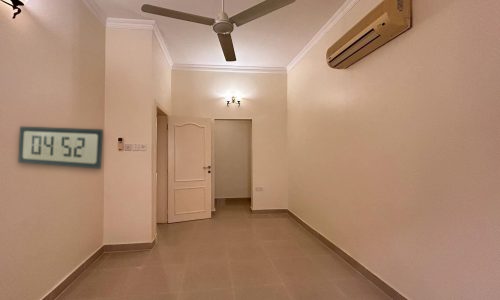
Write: {"hour": 4, "minute": 52}
